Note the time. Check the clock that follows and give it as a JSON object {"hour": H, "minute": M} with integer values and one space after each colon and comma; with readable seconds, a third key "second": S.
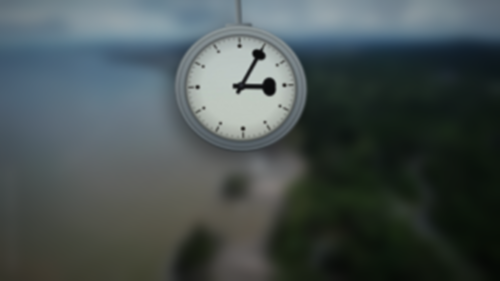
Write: {"hour": 3, "minute": 5}
